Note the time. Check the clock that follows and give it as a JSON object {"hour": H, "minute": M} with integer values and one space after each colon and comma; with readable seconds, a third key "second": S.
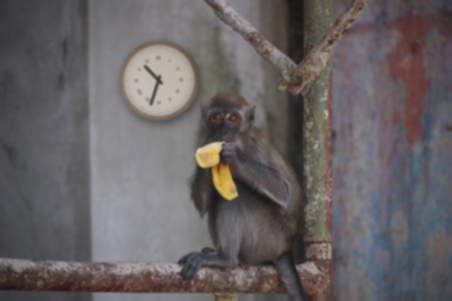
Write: {"hour": 10, "minute": 33}
